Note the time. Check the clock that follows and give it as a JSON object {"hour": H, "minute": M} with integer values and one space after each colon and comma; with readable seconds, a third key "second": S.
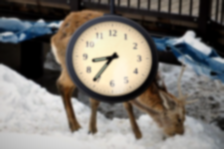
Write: {"hour": 8, "minute": 36}
